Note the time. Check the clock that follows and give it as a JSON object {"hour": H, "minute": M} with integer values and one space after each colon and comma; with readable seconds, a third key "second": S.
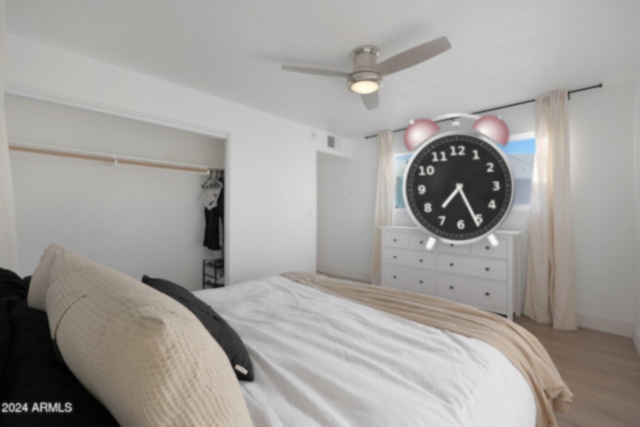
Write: {"hour": 7, "minute": 26}
